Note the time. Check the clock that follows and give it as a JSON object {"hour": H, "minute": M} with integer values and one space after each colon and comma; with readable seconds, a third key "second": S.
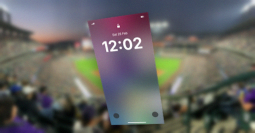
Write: {"hour": 12, "minute": 2}
